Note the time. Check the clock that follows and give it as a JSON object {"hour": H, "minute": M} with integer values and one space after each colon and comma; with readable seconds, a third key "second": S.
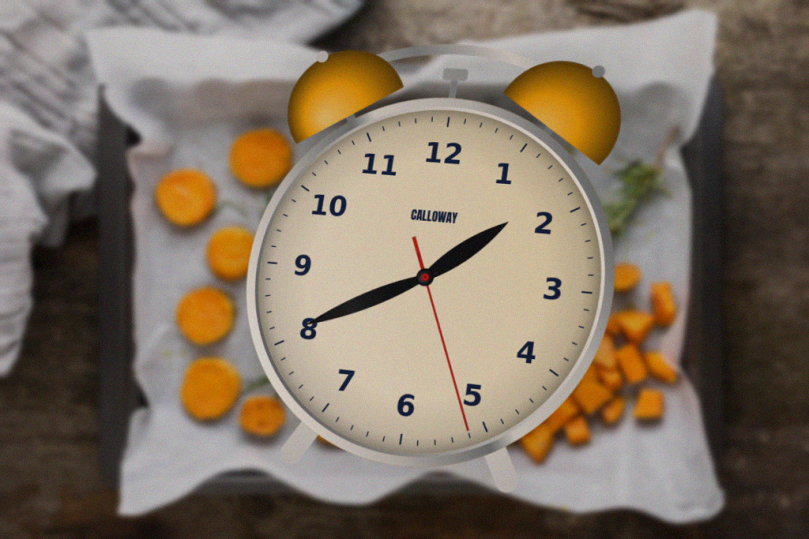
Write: {"hour": 1, "minute": 40, "second": 26}
